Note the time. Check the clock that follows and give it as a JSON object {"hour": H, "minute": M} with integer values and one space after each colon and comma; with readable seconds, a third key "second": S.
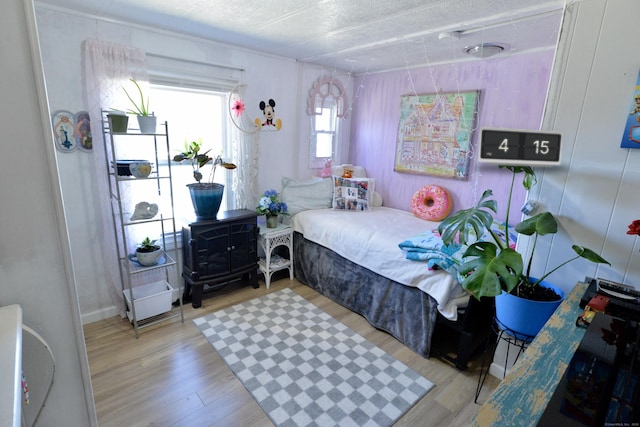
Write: {"hour": 4, "minute": 15}
